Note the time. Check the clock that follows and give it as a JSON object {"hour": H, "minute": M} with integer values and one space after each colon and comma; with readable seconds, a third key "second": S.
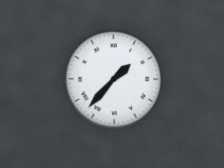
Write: {"hour": 1, "minute": 37}
